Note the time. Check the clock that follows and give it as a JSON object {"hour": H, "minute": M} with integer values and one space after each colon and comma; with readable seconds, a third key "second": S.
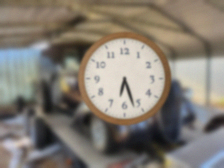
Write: {"hour": 6, "minute": 27}
